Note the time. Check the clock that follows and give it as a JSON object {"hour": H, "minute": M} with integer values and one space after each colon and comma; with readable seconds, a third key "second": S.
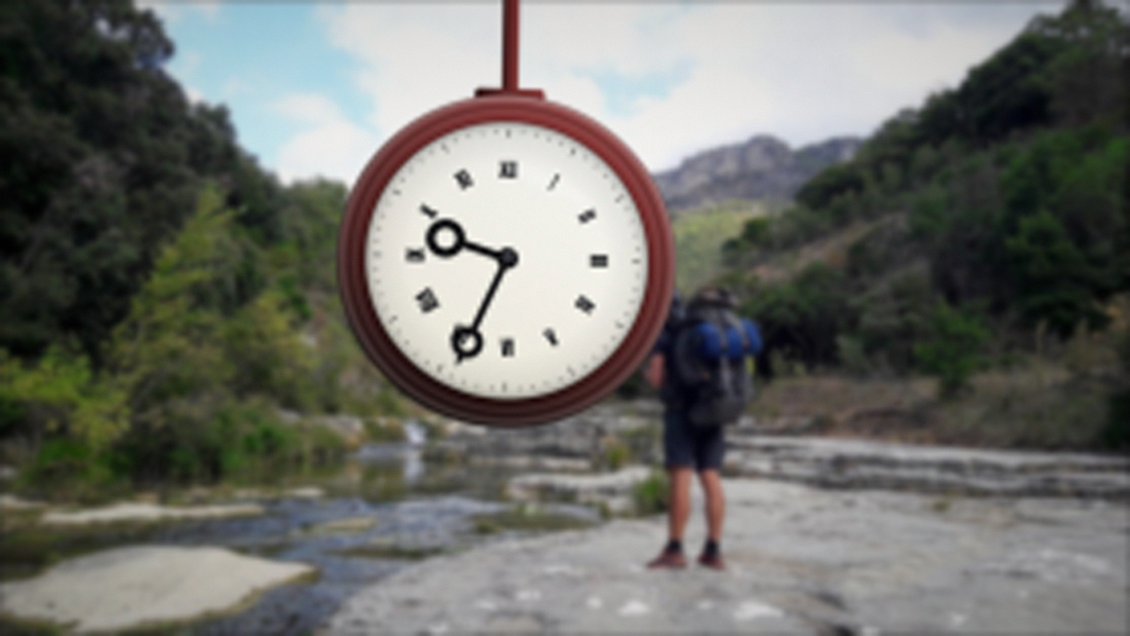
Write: {"hour": 9, "minute": 34}
